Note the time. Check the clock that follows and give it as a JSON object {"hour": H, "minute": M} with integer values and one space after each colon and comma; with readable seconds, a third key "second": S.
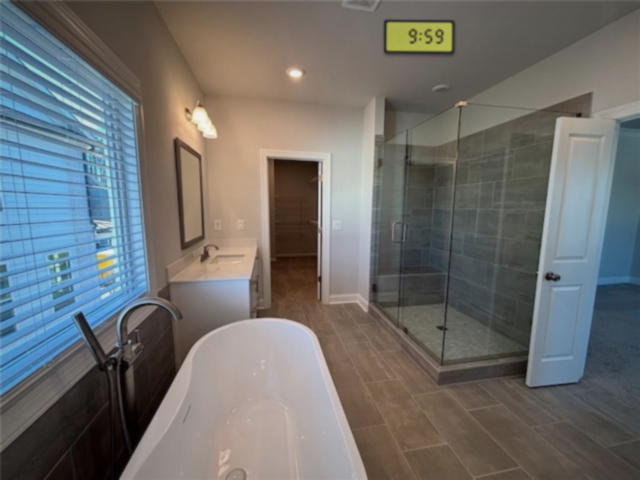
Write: {"hour": 9, "minute": 59}
